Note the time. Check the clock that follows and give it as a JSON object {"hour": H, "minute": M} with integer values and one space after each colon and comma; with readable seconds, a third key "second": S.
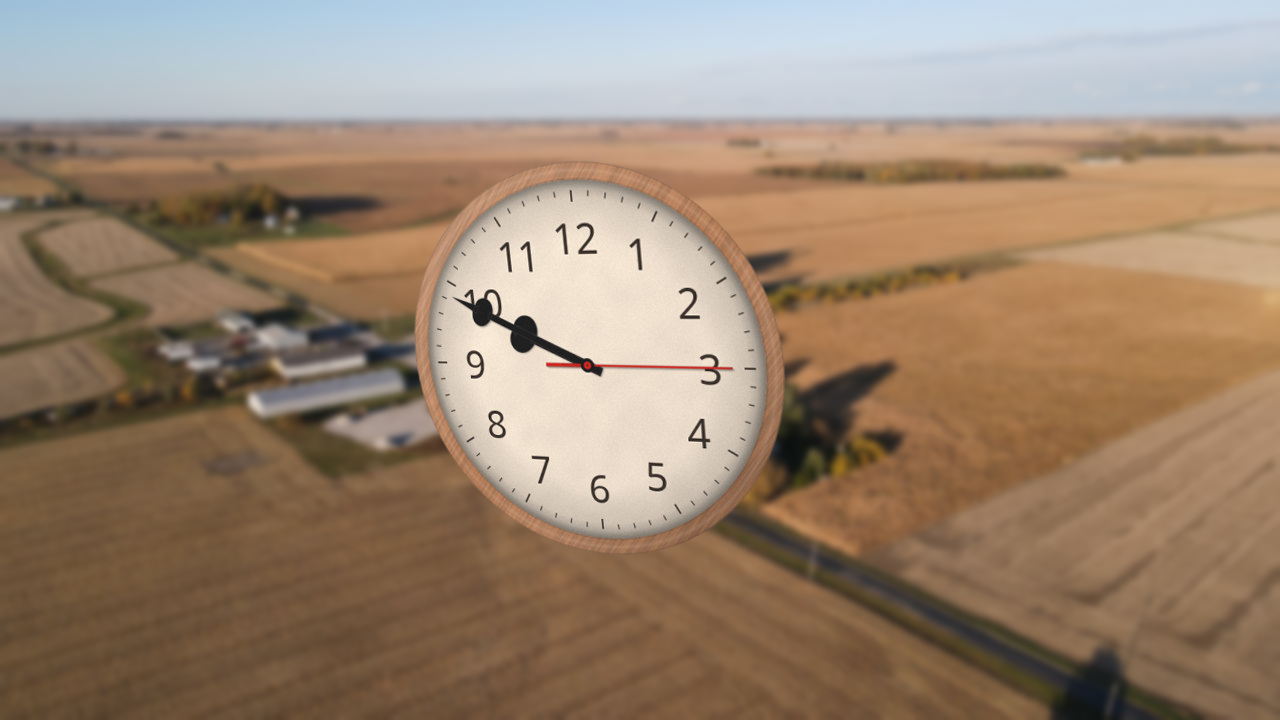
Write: {"hour": 9, "minute": 49, "second": 15}
